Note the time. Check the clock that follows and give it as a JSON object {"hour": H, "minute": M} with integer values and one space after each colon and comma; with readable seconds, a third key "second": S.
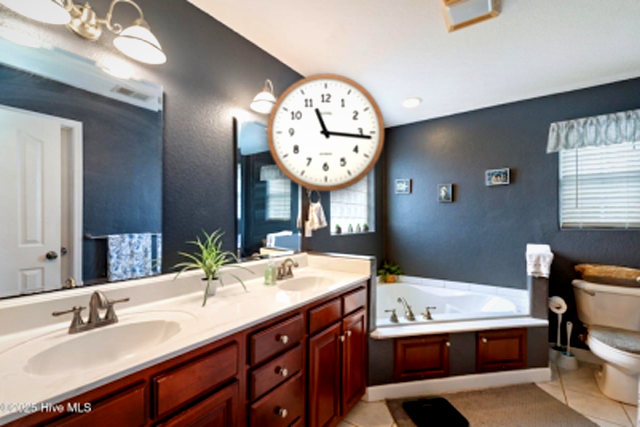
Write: {"hour": 11, "minute": 16}
